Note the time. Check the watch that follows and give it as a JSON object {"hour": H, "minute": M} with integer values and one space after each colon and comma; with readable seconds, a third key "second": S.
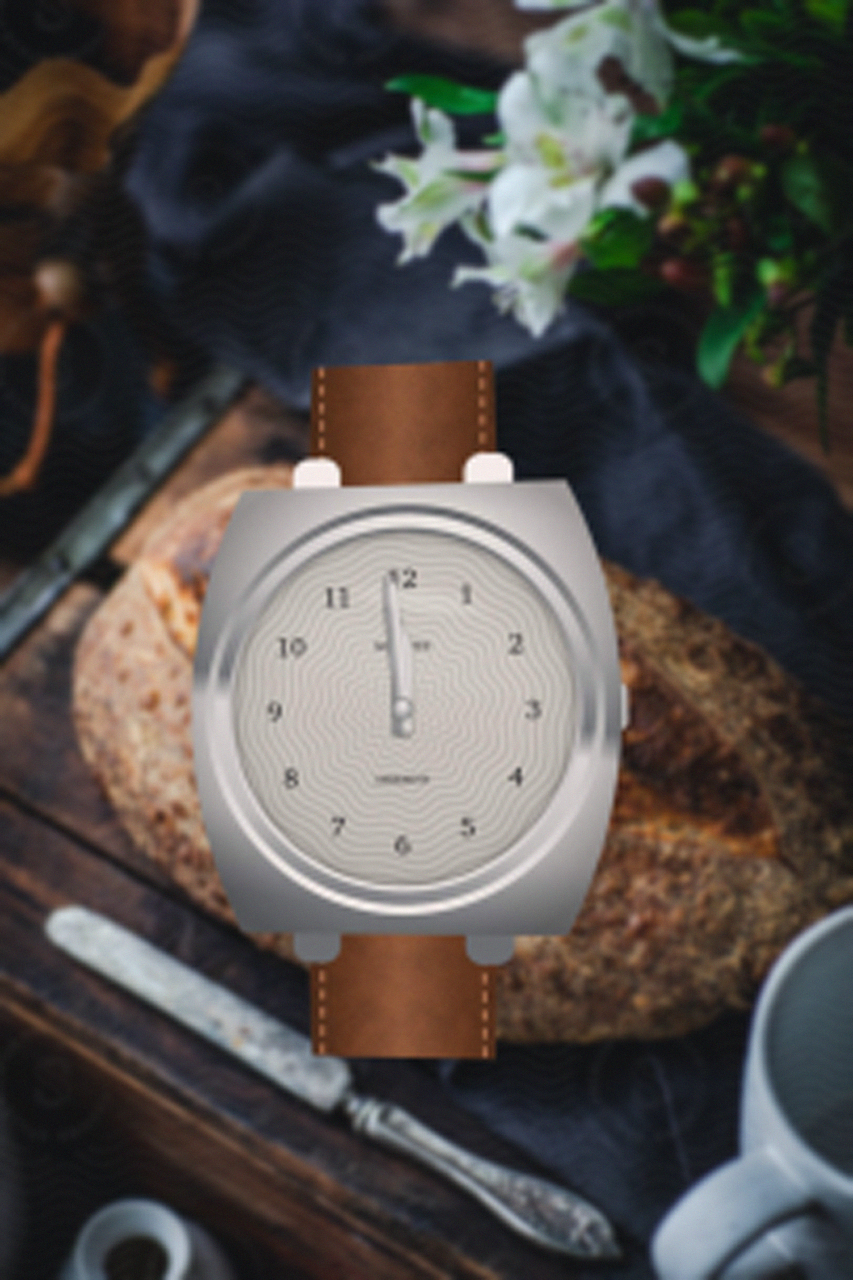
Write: {"hour": 11, "minute": 59}
